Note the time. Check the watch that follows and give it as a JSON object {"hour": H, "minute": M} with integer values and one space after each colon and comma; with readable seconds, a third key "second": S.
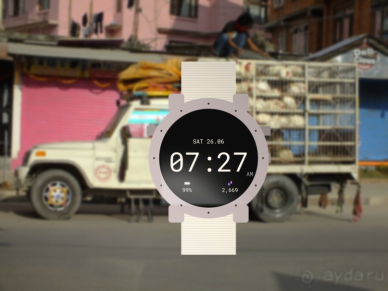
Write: {"hour": 7, "minute": 27}
